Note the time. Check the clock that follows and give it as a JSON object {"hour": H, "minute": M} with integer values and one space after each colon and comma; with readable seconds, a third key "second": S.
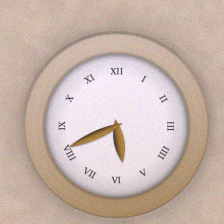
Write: {"hour": 5, "minute": 41}
